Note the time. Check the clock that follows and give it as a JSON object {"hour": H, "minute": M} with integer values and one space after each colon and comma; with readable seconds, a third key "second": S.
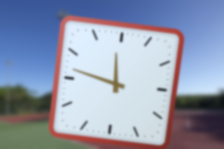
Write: {"hour": 11, "minute": 47}
